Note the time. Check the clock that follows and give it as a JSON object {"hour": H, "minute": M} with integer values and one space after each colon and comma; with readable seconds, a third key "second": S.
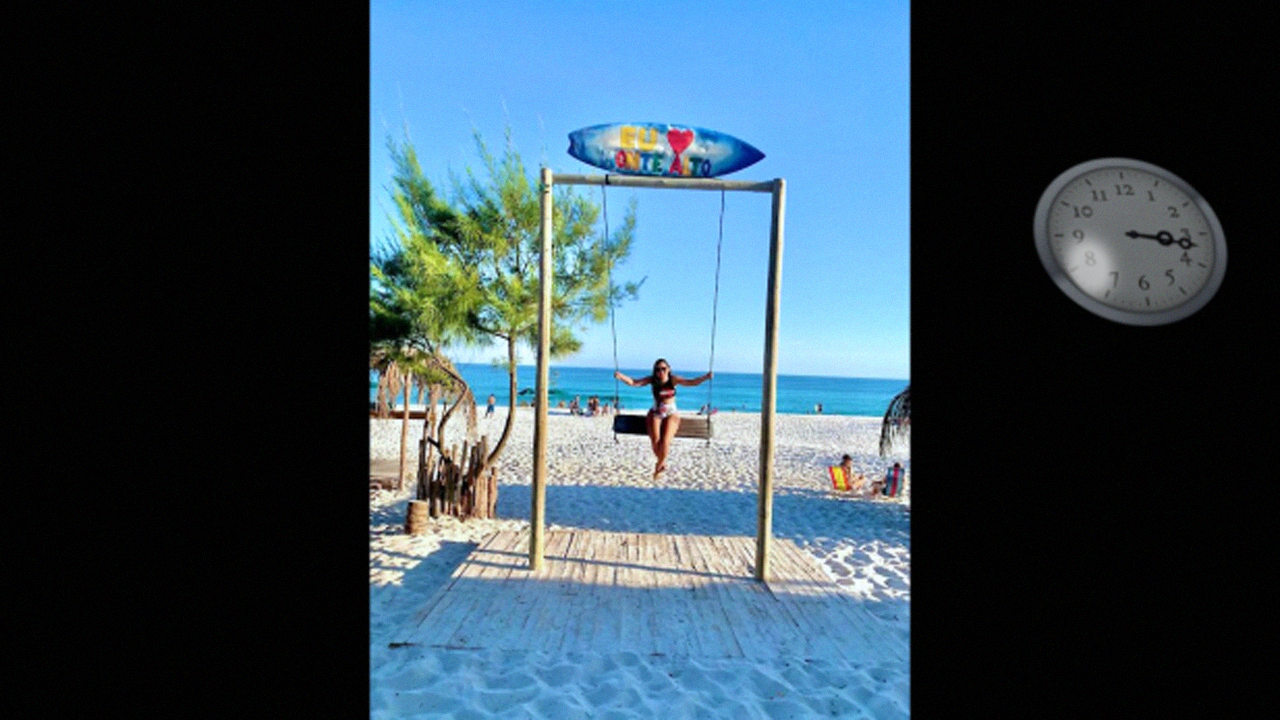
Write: {"hour": 3, "minute": 17}
